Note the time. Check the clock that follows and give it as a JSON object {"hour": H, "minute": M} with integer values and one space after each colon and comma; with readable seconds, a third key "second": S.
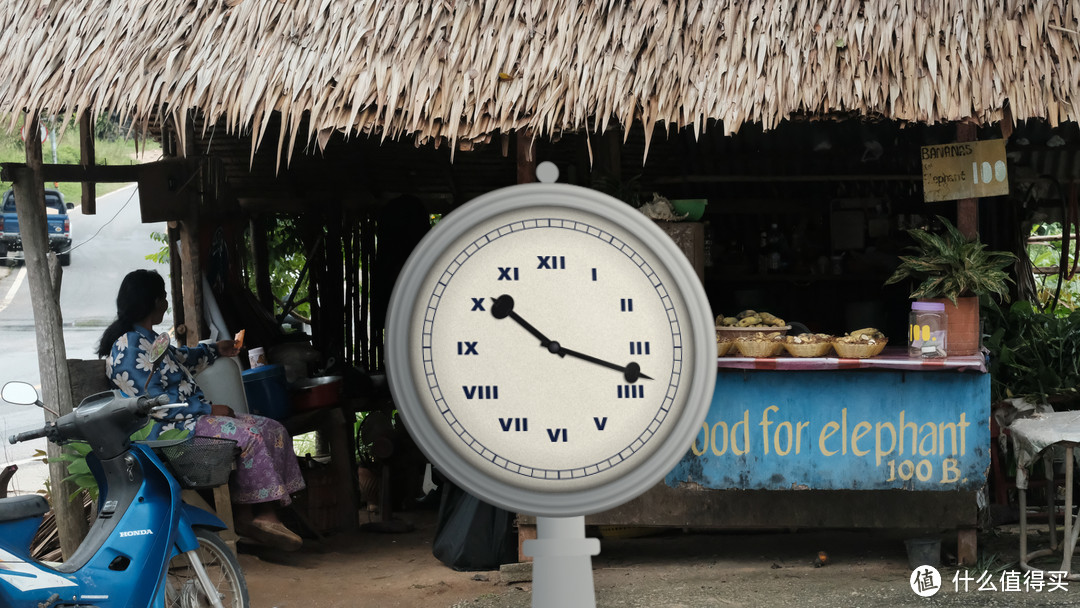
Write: {"hour": 10, "minute": 18}
